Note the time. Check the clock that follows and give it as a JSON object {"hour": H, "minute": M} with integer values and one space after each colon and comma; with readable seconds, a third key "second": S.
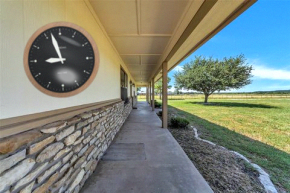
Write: {"hour": 8, "minute": 57}
